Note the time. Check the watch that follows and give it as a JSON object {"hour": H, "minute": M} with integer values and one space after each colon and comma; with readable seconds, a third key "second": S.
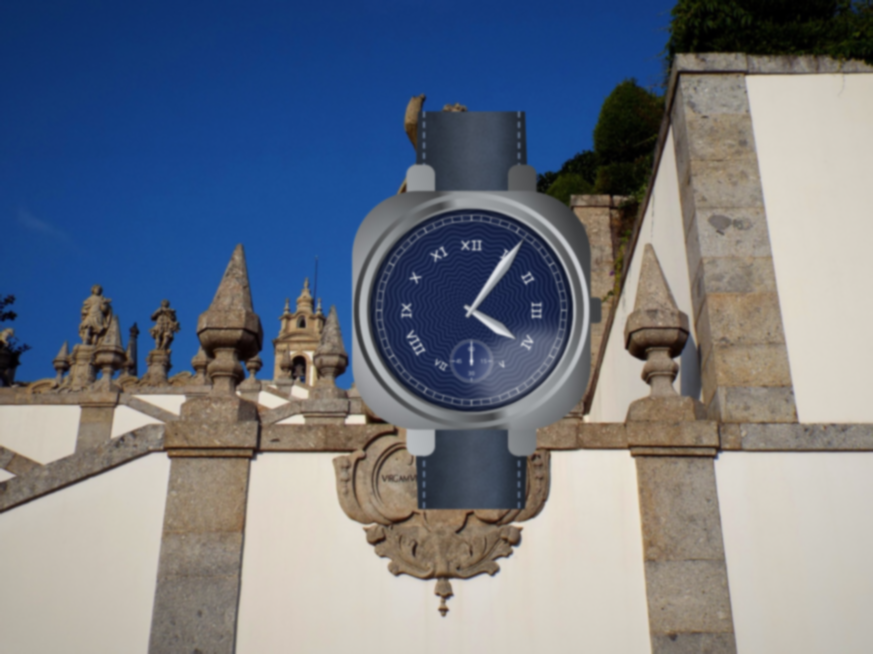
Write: {"hour": 4, "minute": 6}
